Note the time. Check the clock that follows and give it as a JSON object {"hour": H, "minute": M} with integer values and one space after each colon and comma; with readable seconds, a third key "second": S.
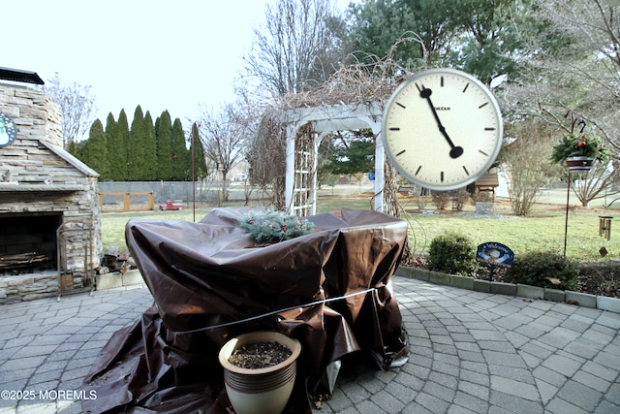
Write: {"hour": 4, "minute": 56}
